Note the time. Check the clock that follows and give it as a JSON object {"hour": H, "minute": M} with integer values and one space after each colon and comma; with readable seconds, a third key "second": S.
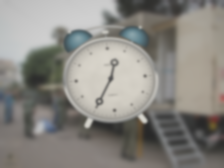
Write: {"hour": 12, "minute": 35}
